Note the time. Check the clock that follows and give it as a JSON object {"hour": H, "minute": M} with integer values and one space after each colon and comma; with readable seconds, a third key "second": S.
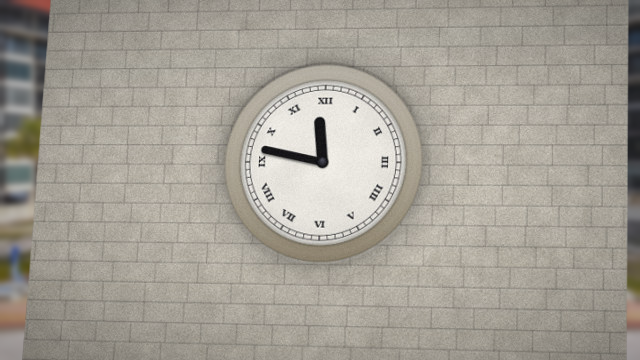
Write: {"hour": 11, "minute": 47}
